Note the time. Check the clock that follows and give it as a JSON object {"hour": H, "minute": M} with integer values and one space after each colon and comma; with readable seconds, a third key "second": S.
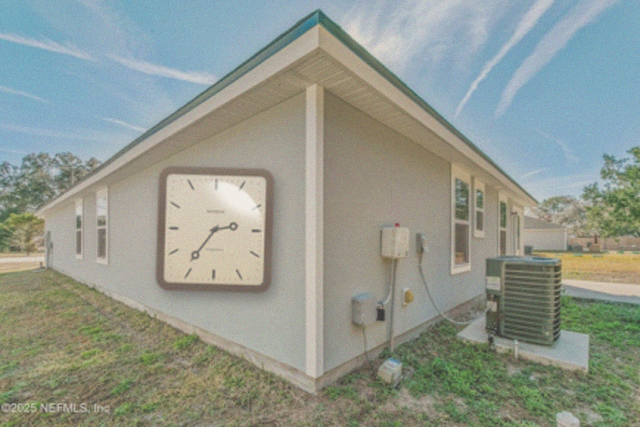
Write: {"hour": 2, "minute": 36}
